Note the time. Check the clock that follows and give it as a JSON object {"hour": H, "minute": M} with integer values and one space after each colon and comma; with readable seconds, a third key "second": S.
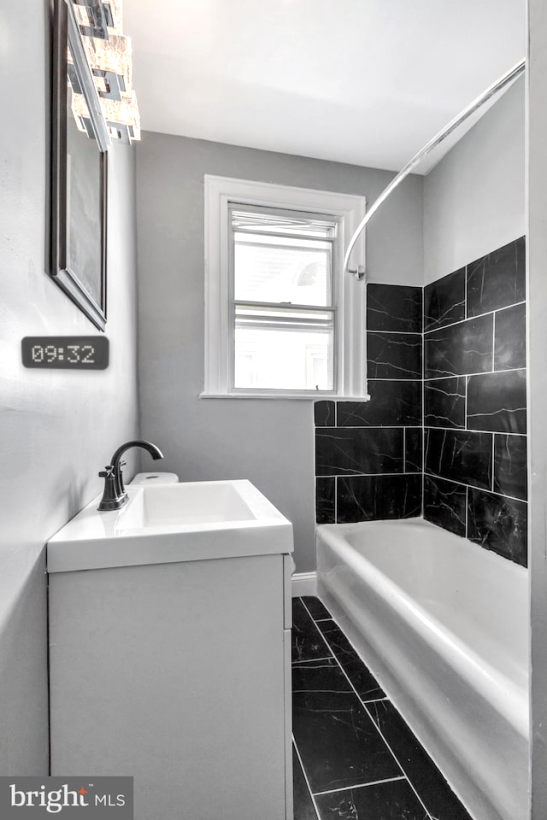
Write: {"hour": 9, "minute": 32}
